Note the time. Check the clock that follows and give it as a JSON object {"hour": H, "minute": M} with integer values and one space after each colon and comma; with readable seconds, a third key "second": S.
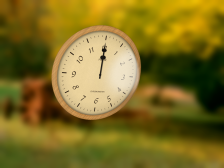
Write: {"hour": 12, "minute": 0}
